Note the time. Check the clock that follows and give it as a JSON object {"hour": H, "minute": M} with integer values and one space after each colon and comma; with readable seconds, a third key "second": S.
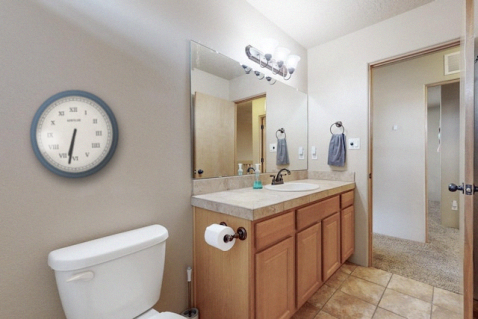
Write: {"hour": 6, "minute": 32}
